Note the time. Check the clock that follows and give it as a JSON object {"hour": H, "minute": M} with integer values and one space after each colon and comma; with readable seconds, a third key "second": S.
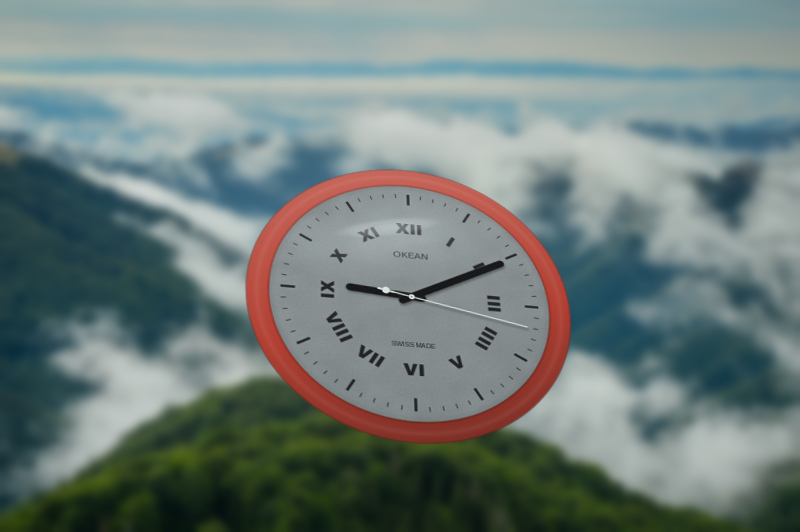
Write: {"hour": 9, "minute": 10, "second": 17}
